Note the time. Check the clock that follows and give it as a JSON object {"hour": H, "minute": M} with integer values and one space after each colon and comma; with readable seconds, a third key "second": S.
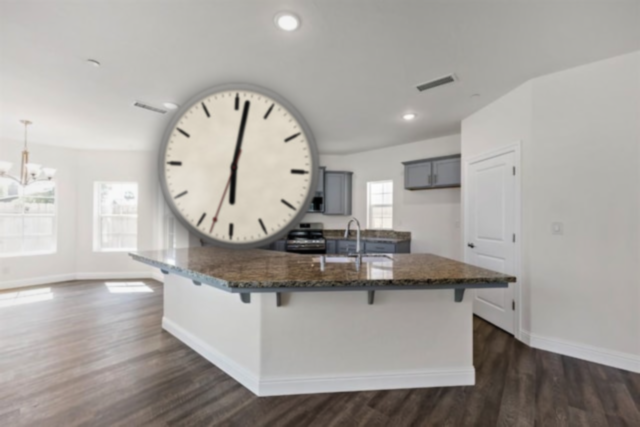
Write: {"hour": 6, "minute": 1, "second": 33}
